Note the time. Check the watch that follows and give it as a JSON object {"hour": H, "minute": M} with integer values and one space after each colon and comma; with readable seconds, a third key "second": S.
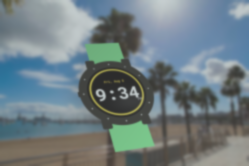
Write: {"hour": 9, "minute": 34}
